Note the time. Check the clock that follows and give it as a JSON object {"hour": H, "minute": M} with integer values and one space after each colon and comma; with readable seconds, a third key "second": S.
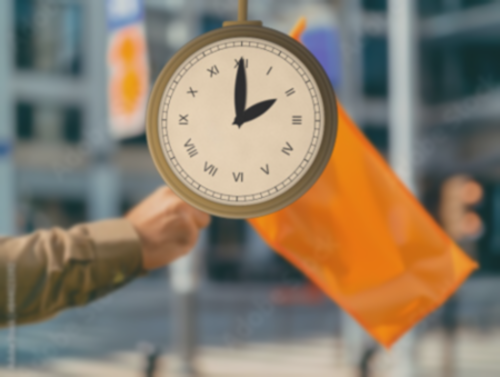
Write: {"hour": 2, "minute": 0}
